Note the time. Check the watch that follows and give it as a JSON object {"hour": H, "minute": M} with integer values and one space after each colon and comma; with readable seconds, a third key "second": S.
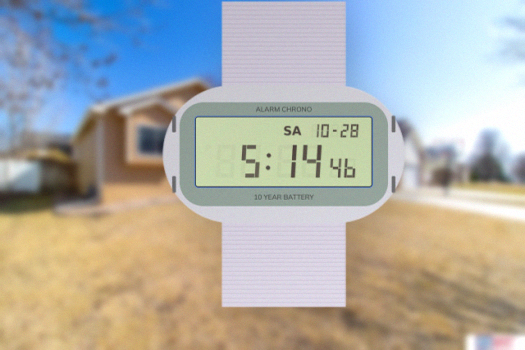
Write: {"hour": 5, "minute": 14, "second": 46}
